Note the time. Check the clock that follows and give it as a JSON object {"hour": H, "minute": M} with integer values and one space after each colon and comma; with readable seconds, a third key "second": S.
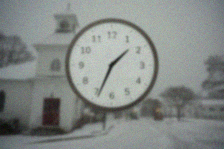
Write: {"hour": 1, "minute": 34}
